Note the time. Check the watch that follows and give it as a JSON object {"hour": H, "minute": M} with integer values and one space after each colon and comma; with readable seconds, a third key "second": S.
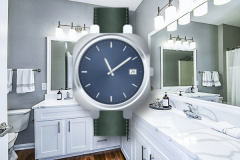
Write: {"hour": 11, "minute": 9}
